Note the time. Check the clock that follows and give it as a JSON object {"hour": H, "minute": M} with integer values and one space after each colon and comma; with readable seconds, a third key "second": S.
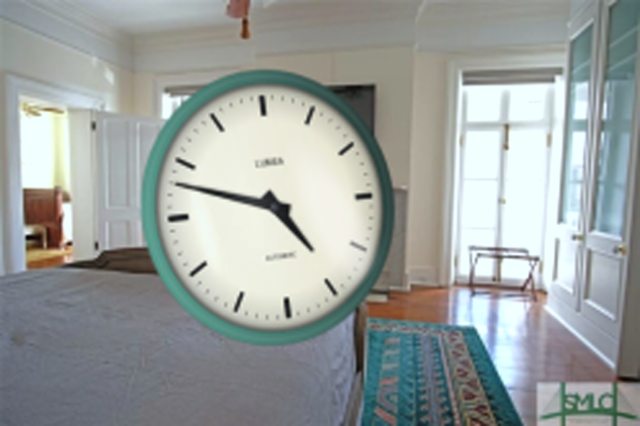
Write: {"hour": 4, "minute": 48}
